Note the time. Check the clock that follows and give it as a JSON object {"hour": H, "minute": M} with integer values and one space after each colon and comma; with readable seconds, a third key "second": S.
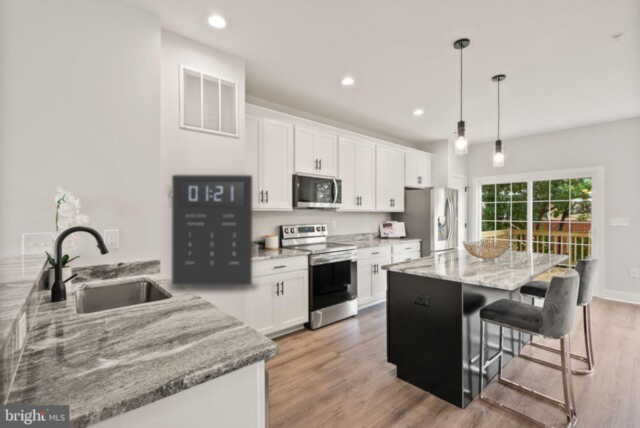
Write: {"hour": 1, "minute": 21}
